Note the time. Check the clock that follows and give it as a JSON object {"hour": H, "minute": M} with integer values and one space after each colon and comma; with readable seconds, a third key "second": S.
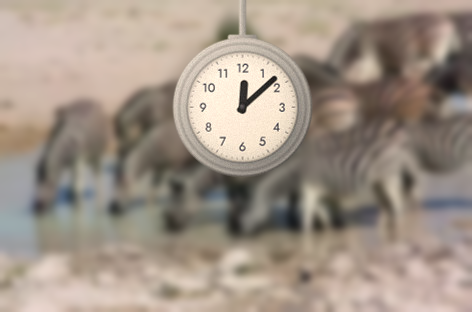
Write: {"hour": 12, "minute": 8}
